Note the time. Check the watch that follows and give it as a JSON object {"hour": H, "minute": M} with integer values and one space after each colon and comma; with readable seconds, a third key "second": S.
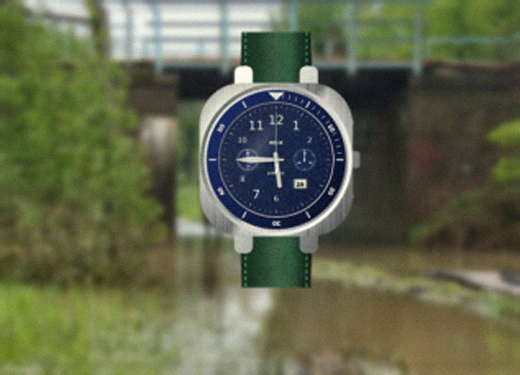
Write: {"hour": 5, "minute": 45}
